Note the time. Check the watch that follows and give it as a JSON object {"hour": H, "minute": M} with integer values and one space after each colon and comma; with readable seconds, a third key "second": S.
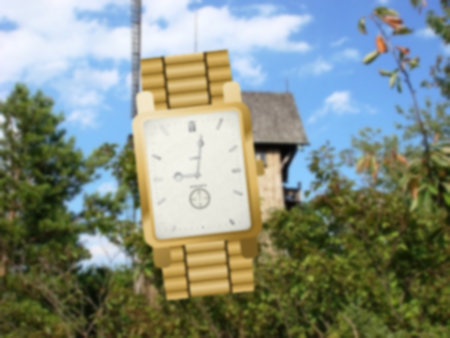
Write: {"hour": 9, "minute": 2}
